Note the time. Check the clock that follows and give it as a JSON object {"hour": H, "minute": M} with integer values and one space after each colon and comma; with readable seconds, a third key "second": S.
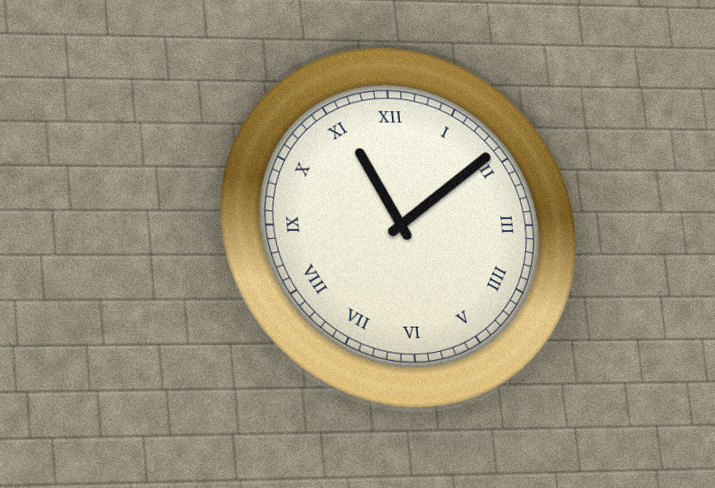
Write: {"hour": 11, "minute": 9}
